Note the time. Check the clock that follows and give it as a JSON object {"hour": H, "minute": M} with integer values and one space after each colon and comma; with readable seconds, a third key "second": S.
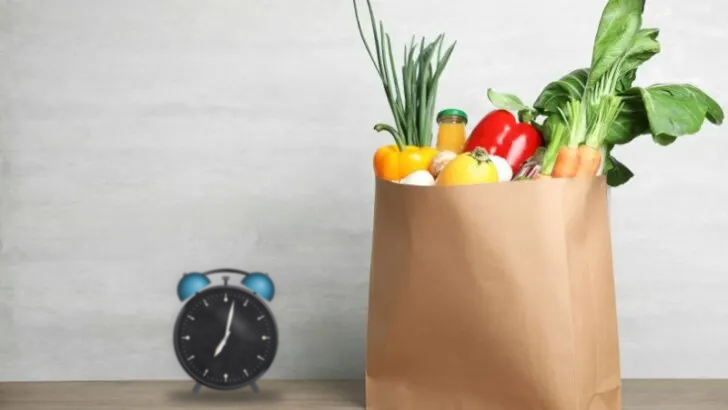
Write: {"hour": 7, "minute": 2}
